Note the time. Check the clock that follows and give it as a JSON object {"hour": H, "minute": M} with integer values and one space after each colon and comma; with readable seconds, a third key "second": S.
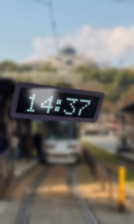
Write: {"hour": 14, "minute": 37}
